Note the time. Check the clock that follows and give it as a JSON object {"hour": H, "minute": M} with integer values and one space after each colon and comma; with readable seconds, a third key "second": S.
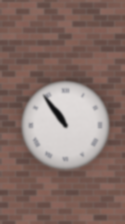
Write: {"hour": 10, "minute": 54}
